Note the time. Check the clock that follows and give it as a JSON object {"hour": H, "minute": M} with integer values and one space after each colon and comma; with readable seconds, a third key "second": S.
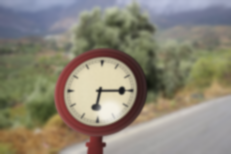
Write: {"hour": 6, "minute": 15}
